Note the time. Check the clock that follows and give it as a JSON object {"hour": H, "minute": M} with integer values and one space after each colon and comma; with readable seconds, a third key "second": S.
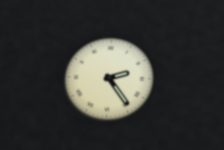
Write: {"hour": 2, "minute": 24}
